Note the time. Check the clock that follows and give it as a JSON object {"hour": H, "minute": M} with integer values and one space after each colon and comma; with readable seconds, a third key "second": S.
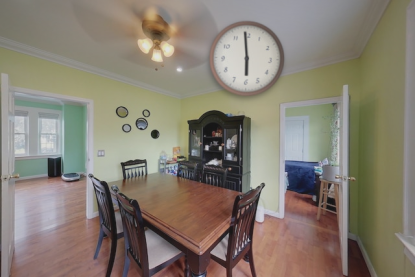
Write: {"hour": 5, "minute": 59}
